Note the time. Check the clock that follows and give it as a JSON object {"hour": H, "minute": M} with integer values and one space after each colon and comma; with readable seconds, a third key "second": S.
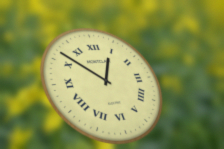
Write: {"hour": 12, "minute": 52}
